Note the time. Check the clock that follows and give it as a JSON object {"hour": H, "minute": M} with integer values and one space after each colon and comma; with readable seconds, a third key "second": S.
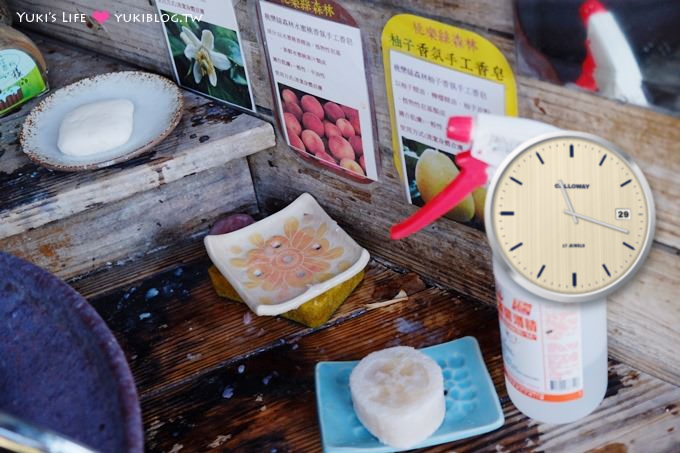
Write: {"hour": 11, "minute": 18}
